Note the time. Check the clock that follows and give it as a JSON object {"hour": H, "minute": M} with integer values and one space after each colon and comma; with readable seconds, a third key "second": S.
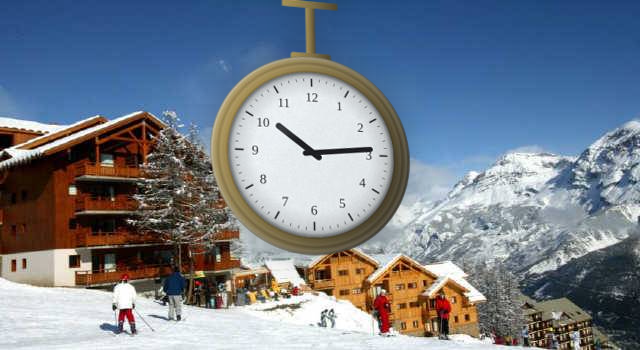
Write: {"hour": 10, "minute": 14}
